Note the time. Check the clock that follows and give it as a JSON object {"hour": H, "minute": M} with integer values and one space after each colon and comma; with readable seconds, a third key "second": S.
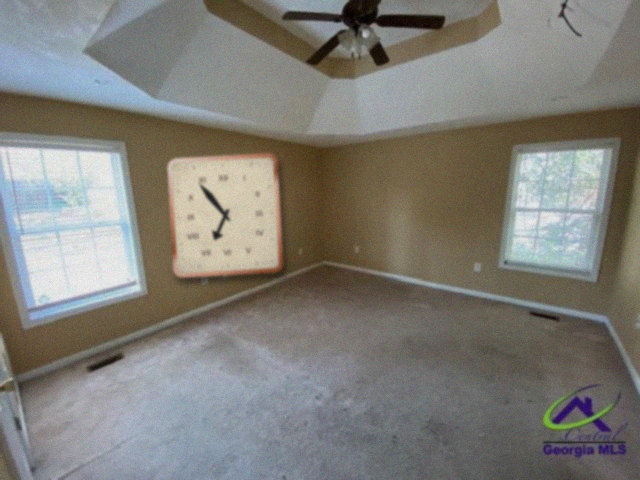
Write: {"hour": 6, "minute": 54}
